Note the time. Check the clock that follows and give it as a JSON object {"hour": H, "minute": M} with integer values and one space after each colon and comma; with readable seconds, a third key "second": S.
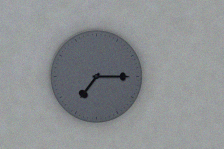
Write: {"hour": 7, "minute": 15}
